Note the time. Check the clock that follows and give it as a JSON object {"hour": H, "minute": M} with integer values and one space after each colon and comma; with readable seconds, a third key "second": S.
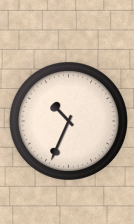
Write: {"hour": 10, "minute": 34}
